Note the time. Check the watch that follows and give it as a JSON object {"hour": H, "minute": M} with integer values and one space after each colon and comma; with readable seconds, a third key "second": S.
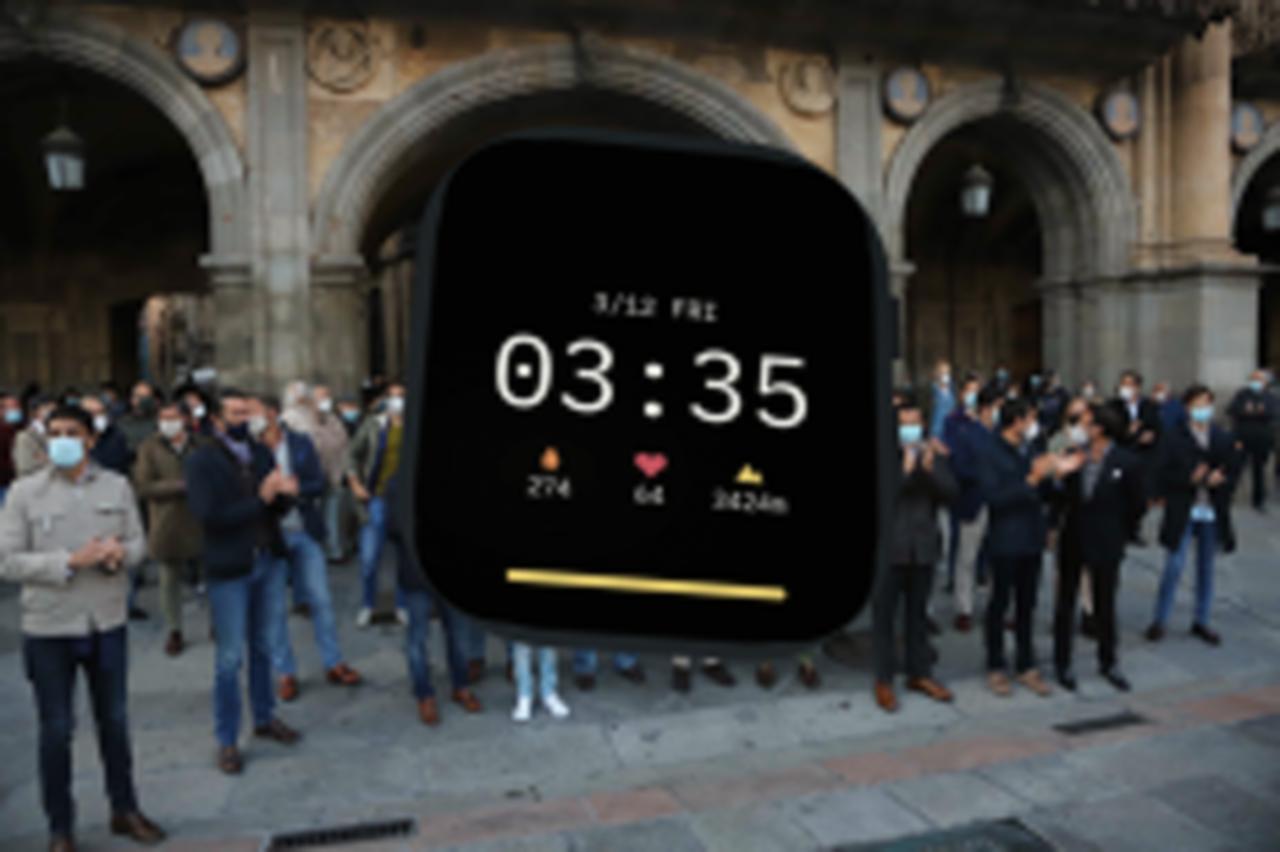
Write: {"hour": 3, "minute": 35}
